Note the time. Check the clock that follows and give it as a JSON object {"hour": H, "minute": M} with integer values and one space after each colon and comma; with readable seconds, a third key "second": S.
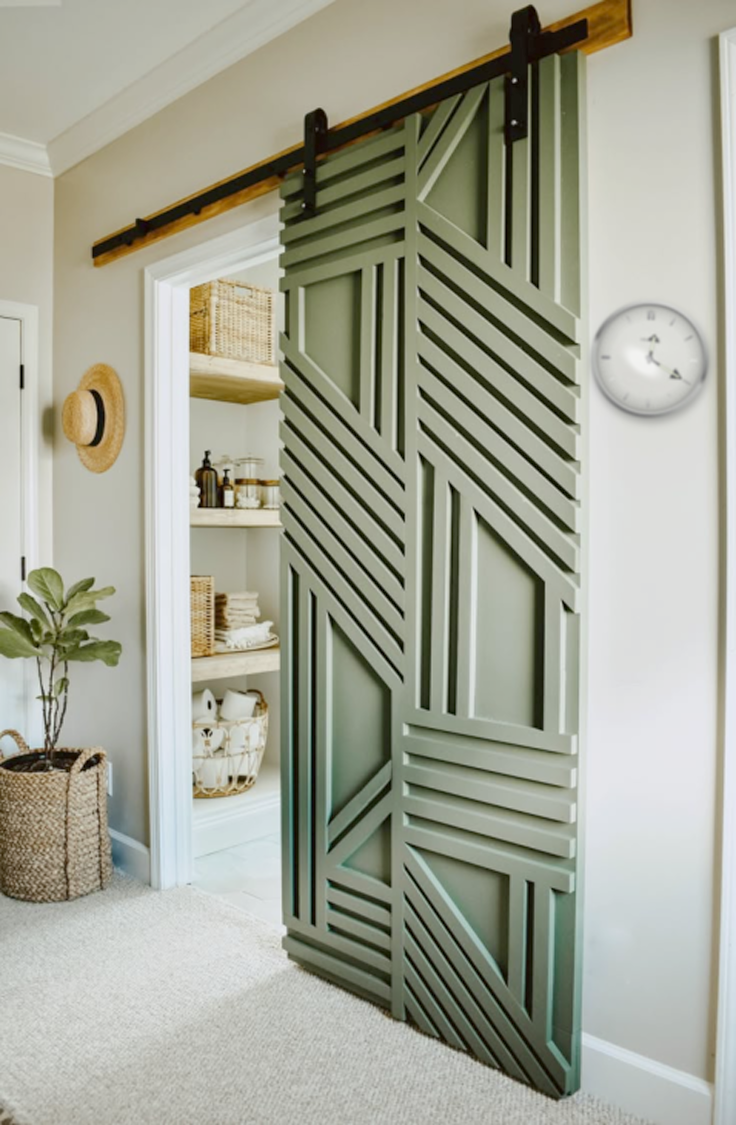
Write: {"hour": 12, "minute": 20}
